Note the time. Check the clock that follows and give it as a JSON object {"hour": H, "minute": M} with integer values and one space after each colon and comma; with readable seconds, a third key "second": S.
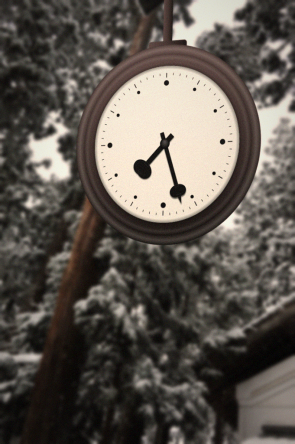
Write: {"hour": 7, "minute": 27}
